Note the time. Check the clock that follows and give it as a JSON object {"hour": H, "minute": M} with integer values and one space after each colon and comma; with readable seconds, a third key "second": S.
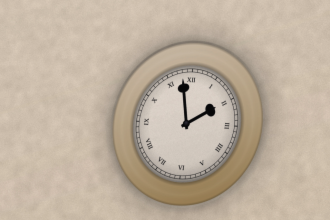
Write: {"hour": 1, "minute": 58}
